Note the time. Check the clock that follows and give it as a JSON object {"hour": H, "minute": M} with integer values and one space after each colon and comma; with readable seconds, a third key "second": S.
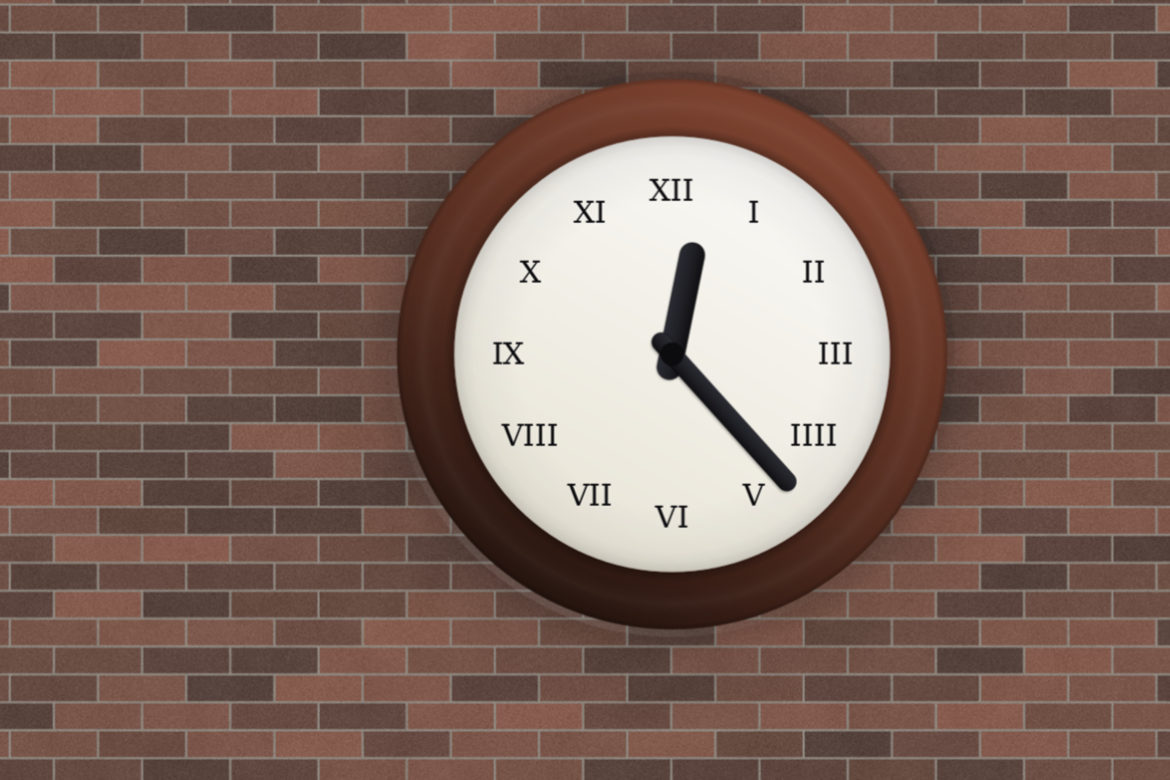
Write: {"hour": 12, "minute": 23}
